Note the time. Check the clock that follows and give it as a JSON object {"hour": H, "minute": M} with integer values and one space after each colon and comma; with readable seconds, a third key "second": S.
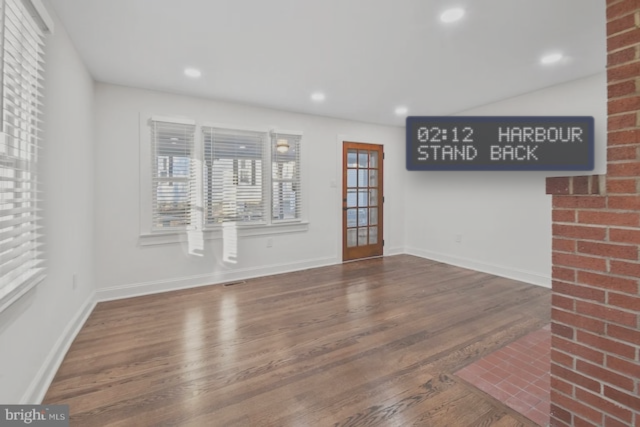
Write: {"hour": 2, "minute": 12}
